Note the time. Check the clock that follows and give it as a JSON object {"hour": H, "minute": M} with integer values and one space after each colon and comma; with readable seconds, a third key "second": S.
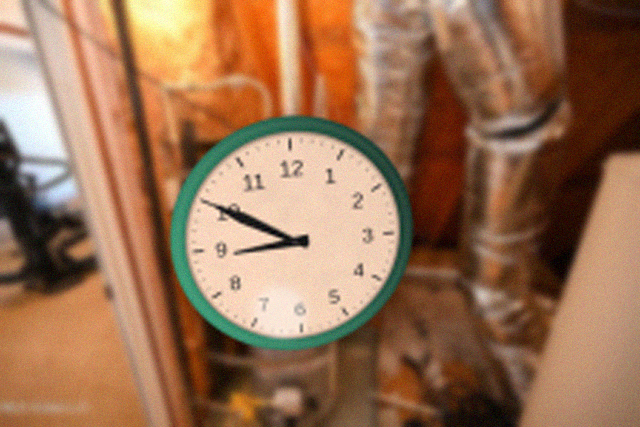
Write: {"hour": 8, "minute": 50}
